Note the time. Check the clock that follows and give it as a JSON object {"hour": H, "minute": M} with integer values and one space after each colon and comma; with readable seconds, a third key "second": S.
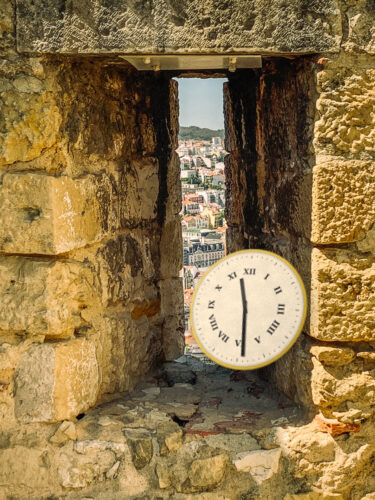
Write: {"hour": 11, "minute": 29}
